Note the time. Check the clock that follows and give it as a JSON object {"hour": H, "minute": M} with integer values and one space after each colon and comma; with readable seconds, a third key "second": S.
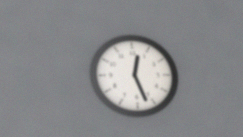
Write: {"hour": 12, "minute": 27}
